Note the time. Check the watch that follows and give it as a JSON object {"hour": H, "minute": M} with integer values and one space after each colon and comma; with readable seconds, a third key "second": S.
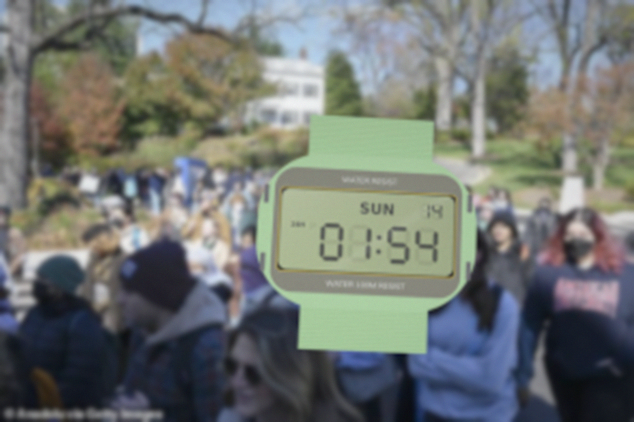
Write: {"hour": 1, "minute": 54}
